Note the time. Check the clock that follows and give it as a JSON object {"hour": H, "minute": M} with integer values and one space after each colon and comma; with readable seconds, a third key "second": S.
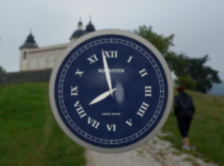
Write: {"hour": 7, "minute": 58}
